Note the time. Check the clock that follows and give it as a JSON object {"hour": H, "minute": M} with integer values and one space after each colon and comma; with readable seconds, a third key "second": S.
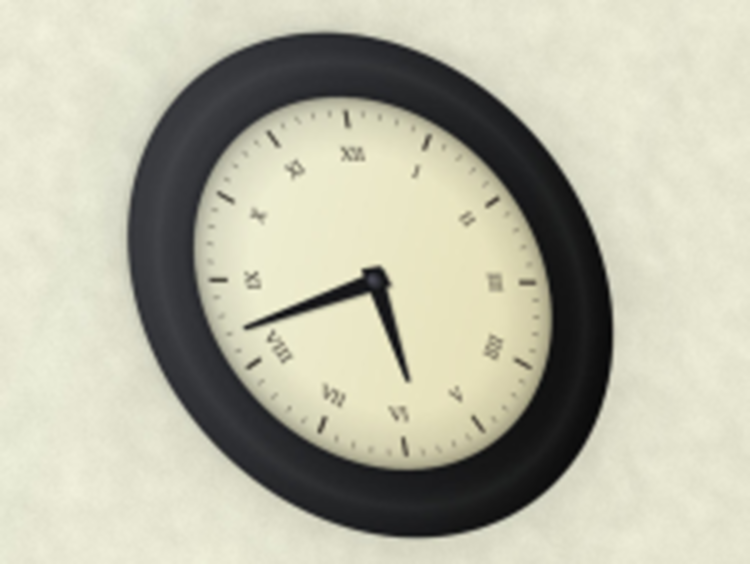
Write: {"hour": 5, "minute": 42}
